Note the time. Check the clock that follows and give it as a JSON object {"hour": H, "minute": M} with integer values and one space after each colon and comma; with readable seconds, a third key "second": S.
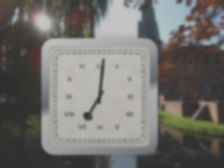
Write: {"hour": 7, "minute": 1}
